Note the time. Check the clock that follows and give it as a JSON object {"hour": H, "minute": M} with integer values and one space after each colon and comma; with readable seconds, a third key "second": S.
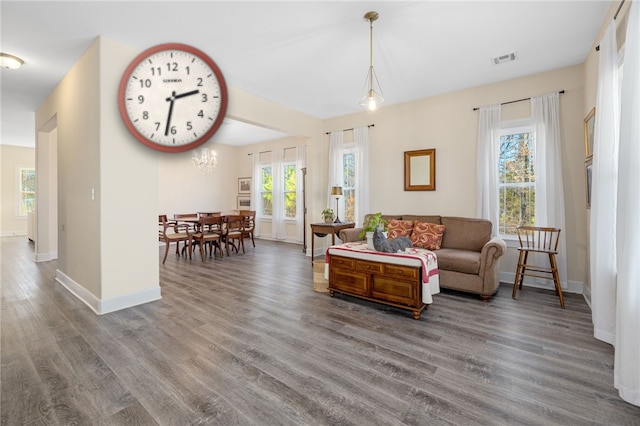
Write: {"hour": 2, "minute": 32}
